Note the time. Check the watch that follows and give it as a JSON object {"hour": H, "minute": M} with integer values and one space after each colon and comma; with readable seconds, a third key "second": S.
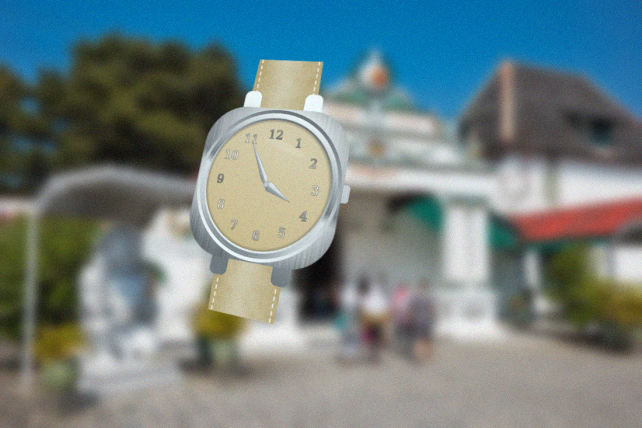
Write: {"hour": 3, "minute": 55}
